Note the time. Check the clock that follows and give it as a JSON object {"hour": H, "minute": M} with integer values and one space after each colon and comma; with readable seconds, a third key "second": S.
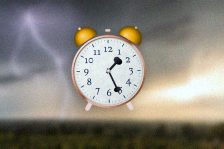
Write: {"hour": 1, "minute": 26}
